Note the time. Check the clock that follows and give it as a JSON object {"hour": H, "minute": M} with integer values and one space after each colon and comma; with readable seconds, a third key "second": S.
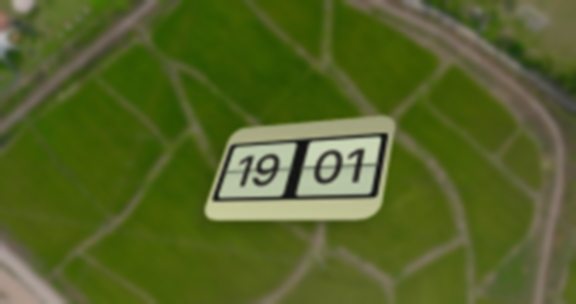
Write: {"hour": 19, "minute": 1}
